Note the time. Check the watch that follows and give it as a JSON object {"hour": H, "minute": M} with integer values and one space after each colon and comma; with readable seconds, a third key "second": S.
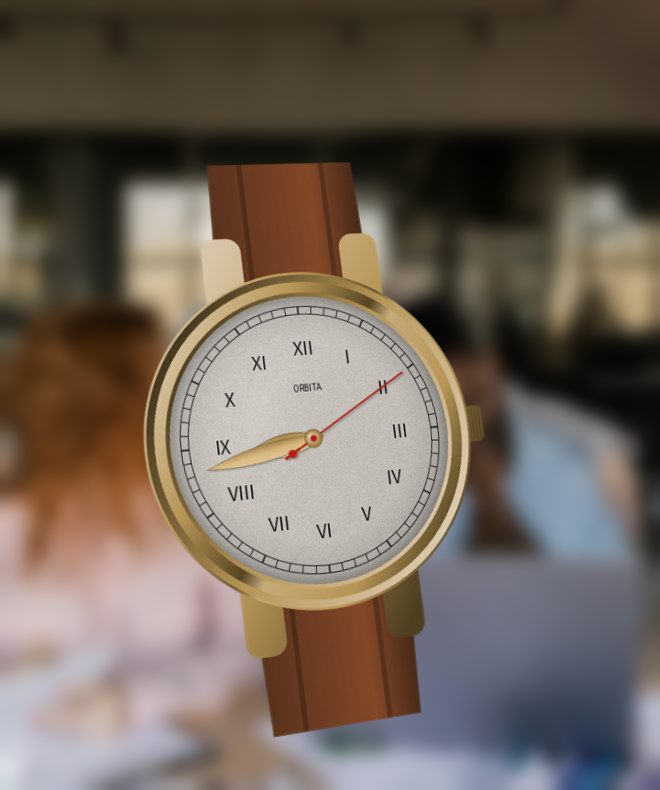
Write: {"hour": 8, "minute": 43, "second": 10}
